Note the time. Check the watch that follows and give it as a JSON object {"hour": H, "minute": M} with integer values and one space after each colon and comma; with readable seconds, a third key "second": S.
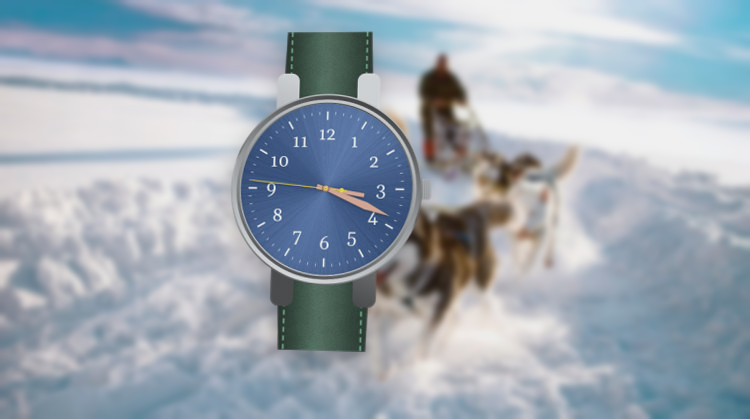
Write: {"hour": 3, "minute": 18, "second": 46}
